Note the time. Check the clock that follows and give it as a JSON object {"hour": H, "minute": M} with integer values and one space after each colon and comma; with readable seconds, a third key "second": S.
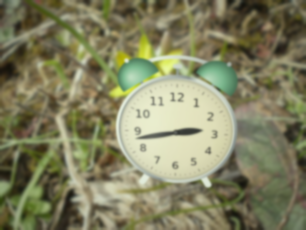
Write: {"hour": 2, "minute": 43}
